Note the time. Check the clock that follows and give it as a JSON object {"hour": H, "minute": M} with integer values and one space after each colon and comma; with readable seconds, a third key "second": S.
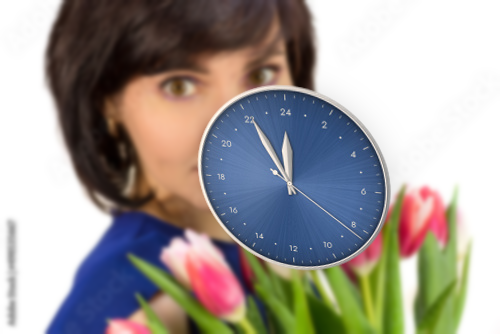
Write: {"hour": 23, "minute": 55, "second": 21}
